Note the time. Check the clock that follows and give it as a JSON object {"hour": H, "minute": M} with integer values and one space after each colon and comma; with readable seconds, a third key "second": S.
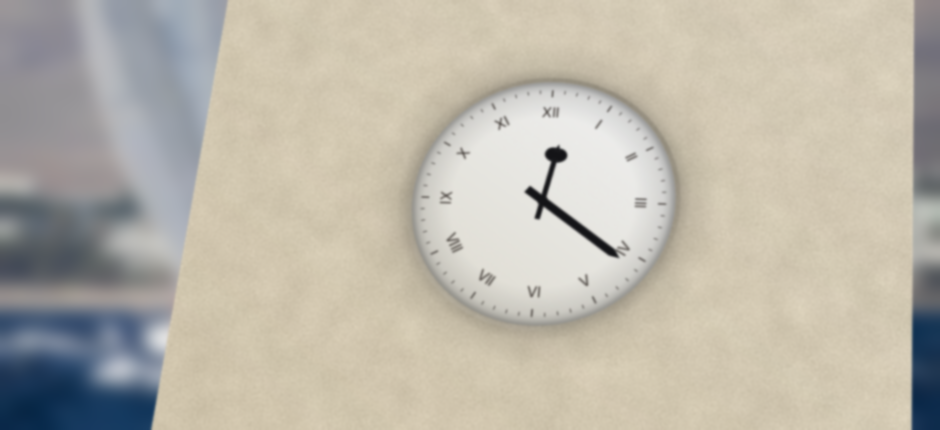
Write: {"hour": 12, "minute": 21}
